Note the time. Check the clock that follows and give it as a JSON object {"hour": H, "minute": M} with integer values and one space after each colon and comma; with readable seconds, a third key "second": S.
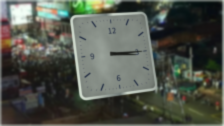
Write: {"hour": 3, "minute": 15}
